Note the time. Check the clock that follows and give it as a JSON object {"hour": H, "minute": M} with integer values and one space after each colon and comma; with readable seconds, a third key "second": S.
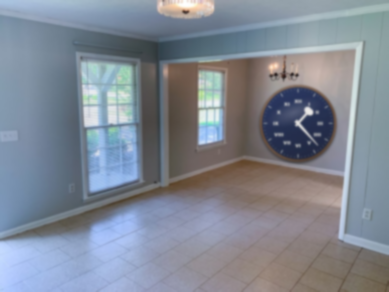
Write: {"hour": 1, "minute": 23}
